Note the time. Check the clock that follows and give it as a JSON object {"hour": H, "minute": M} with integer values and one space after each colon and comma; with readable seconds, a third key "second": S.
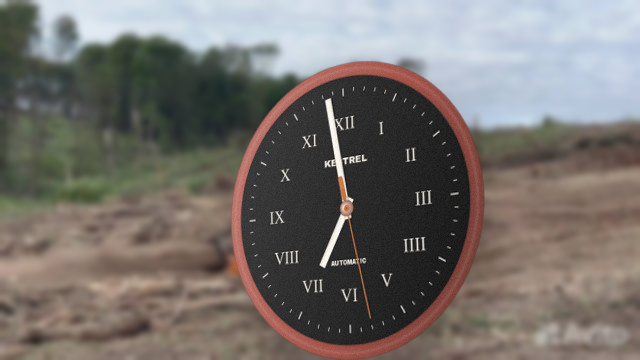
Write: {"hour": 6, "minute": 58, "second": 28}
